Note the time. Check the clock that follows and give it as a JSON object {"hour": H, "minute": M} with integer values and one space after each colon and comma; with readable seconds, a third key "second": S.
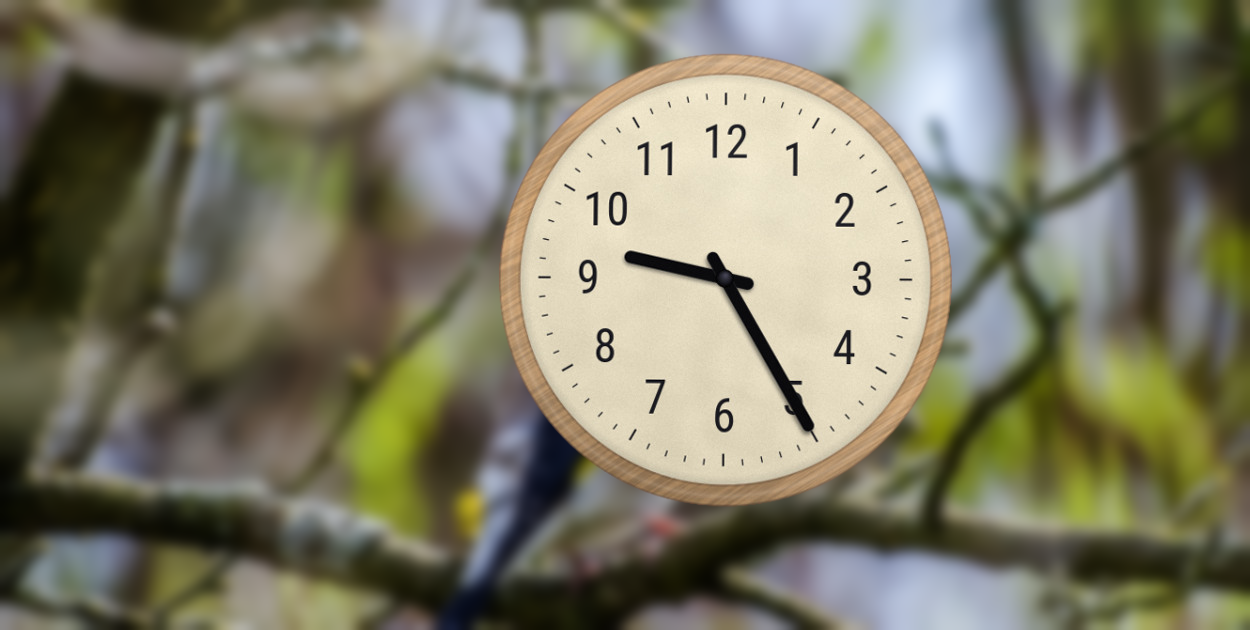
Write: {"hour": 9, "minute": 25}
